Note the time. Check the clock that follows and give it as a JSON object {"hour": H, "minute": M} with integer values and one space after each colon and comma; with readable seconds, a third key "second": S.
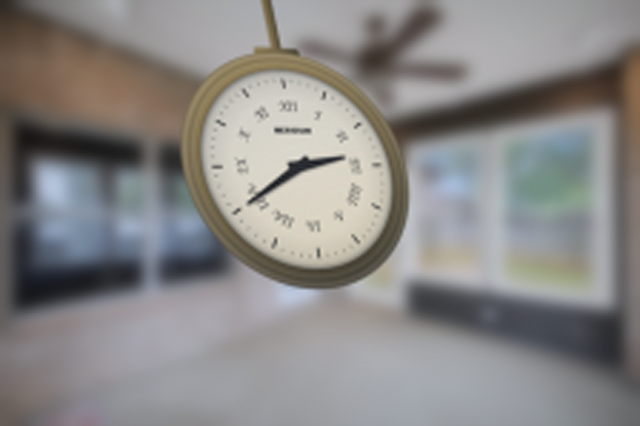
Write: {"hour": 2, "minute": 40}
